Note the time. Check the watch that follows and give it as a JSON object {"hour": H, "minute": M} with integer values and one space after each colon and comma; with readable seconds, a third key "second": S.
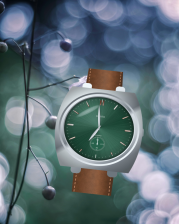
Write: {"hour": 6, "minute": 59}
